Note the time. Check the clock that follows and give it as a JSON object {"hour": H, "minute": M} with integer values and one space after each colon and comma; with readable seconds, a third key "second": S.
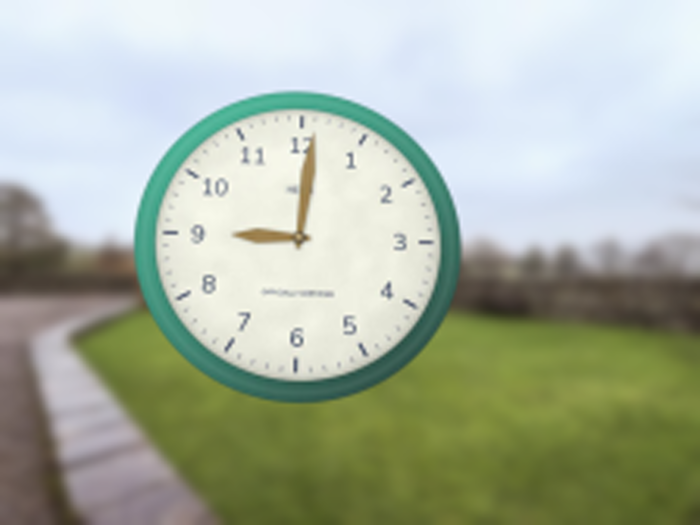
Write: {"hour": 9, "minute": 1}
